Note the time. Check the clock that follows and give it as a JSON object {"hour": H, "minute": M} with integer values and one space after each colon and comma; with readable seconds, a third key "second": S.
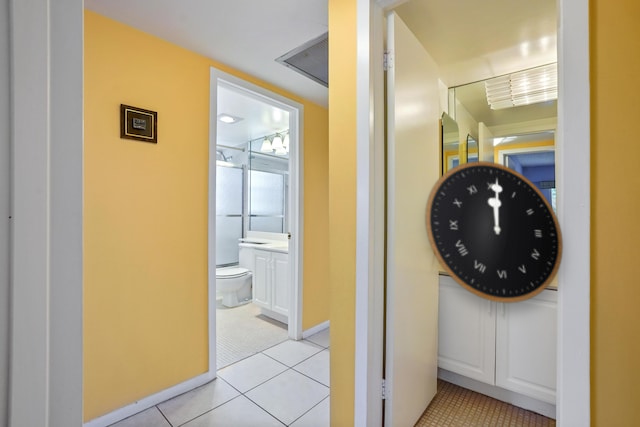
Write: {"hour": 12, "minute": 1}
